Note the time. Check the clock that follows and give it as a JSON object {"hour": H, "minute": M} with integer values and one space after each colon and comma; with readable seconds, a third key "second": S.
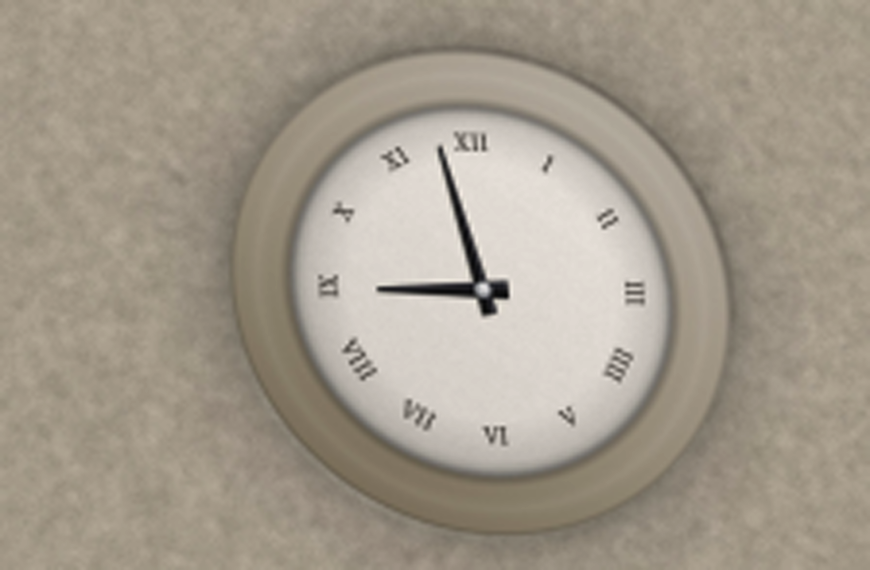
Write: {"hour": 8, "minute": 58}
